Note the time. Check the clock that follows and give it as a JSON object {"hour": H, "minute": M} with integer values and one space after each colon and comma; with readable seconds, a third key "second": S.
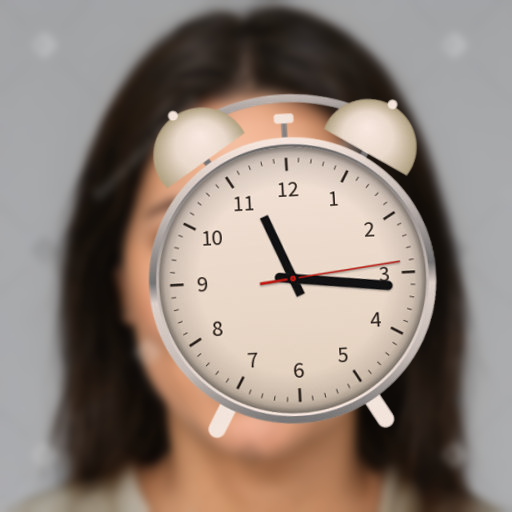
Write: {"hour": 11, "minute": 16, "second": 14}
